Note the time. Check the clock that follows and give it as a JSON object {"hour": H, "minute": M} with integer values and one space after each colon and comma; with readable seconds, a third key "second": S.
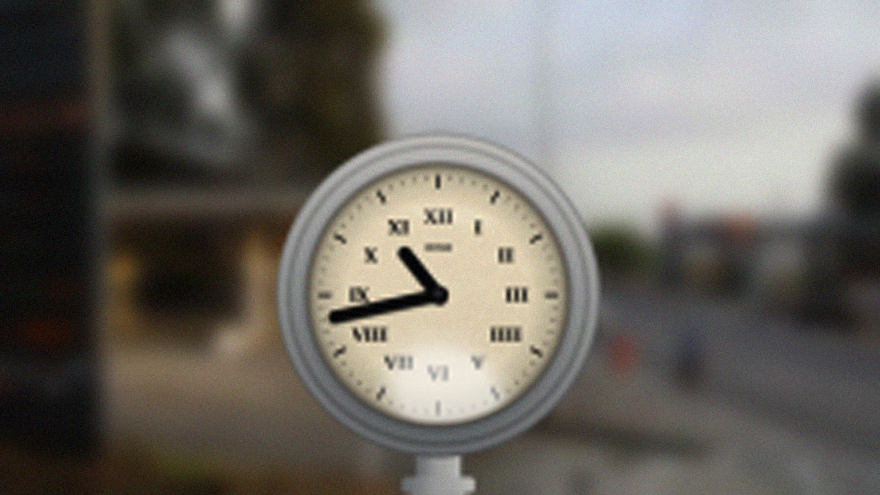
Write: {"hour": 10, "minute": 43}
